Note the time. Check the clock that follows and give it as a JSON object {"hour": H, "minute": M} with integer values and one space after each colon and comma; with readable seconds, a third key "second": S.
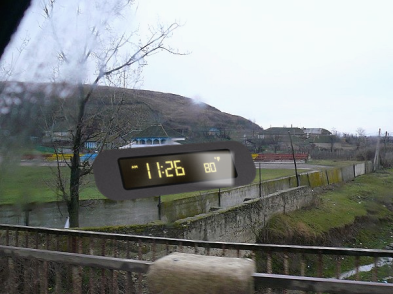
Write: {"hour": 11, "minute": 26}
